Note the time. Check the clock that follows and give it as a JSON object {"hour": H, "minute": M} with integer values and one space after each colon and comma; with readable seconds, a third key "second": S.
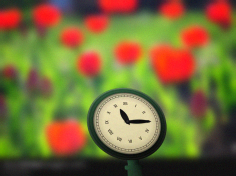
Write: {"hour": 11, "minute": 15}
